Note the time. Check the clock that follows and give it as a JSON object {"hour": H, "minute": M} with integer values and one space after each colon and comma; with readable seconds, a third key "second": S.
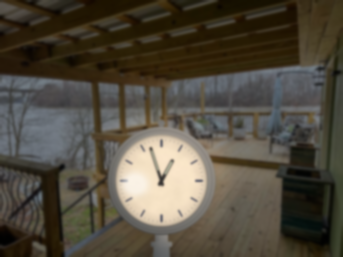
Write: {"hour": 12, "minute": 57}
